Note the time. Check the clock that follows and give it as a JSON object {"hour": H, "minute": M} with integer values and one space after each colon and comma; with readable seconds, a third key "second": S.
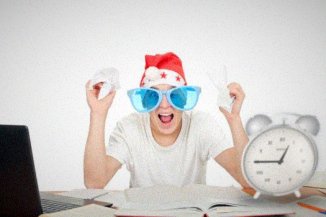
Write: {"hour": 12, "minute": 45}
